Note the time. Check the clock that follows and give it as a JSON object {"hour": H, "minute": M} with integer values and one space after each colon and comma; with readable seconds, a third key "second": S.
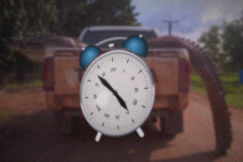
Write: {"hour": 4, "minute": 53}
